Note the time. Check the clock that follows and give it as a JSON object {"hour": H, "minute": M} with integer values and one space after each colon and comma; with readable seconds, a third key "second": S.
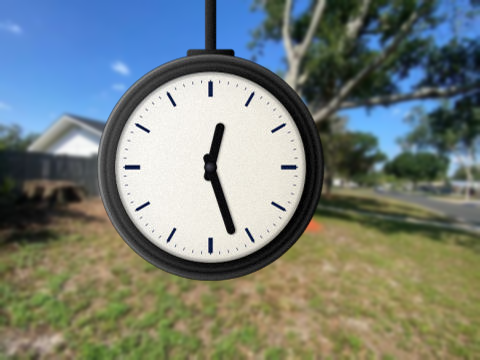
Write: {"hour": 12, "minute": 27}
